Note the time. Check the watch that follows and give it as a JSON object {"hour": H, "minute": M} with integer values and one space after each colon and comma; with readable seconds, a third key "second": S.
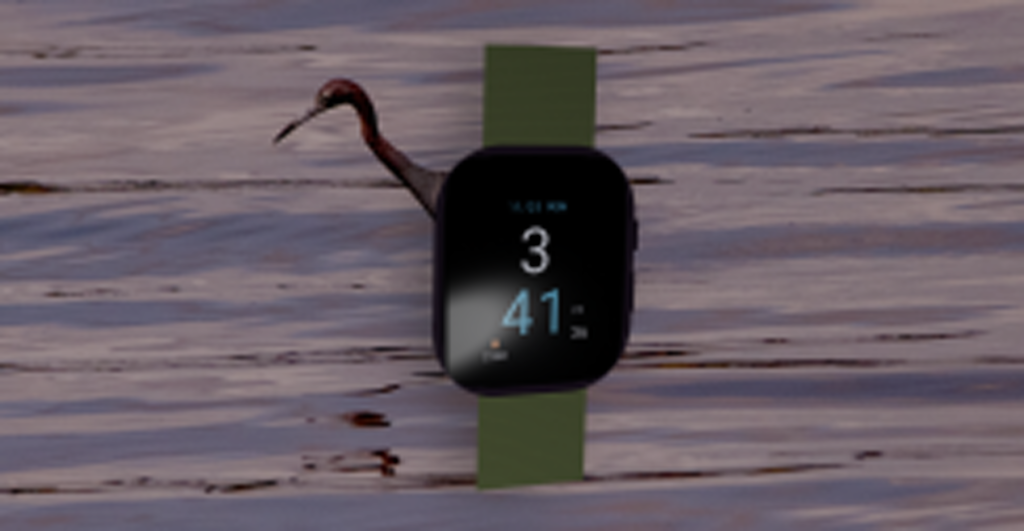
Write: {"hour": 3, "minute": 41}
